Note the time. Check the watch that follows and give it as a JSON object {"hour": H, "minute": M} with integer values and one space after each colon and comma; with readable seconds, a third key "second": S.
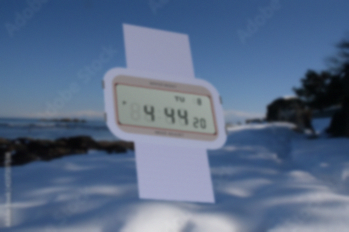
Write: {"hour": 4, "minute": 44}
